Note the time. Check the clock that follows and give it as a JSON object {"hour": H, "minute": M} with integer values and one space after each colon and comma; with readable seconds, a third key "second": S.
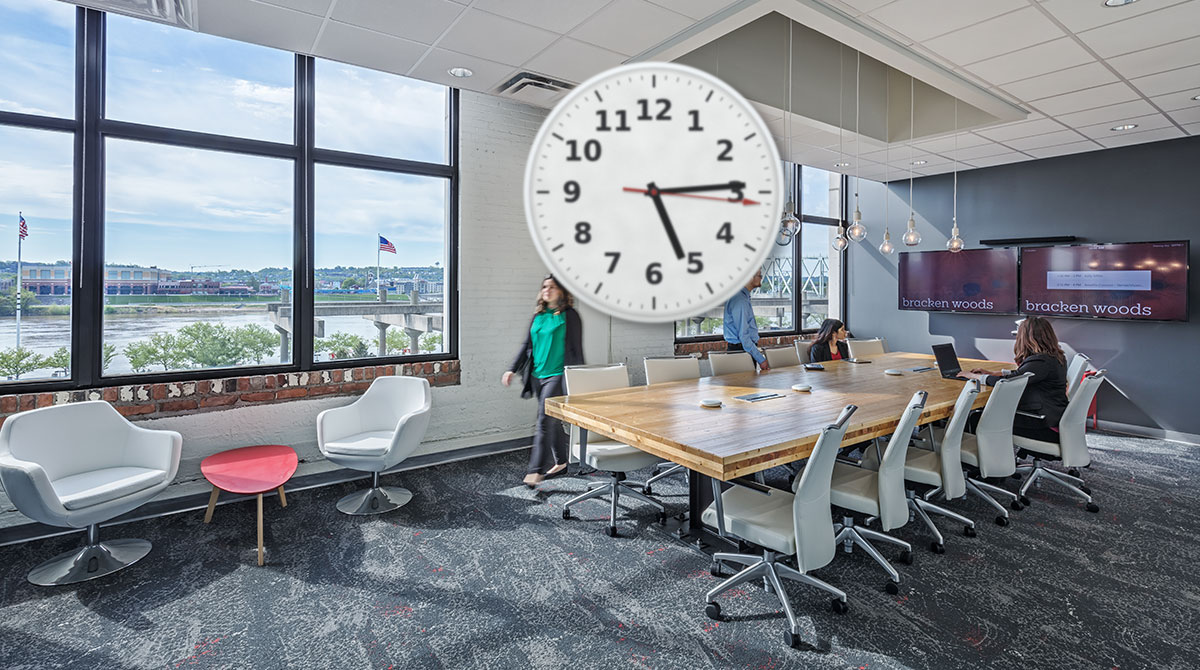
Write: {"hour": 5, "minute": 14, "second": 16}
